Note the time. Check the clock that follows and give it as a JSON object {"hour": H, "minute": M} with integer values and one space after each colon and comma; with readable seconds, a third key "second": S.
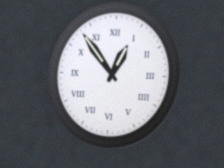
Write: {"hour": 12, "minute": 53}
